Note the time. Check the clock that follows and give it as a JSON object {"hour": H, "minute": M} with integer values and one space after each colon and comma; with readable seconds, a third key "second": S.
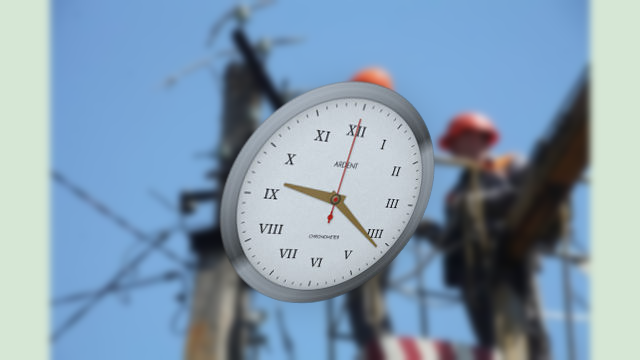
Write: {"hour": 9, "minute": 21, "second": 0}
